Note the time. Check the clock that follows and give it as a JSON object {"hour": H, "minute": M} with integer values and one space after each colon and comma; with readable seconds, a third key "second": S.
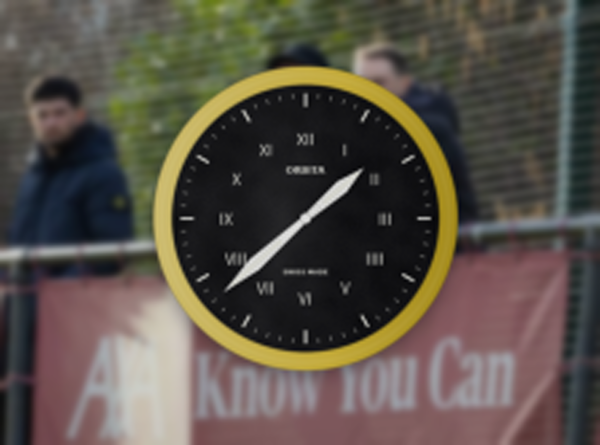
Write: {"hour": 1, "minute": 38}
